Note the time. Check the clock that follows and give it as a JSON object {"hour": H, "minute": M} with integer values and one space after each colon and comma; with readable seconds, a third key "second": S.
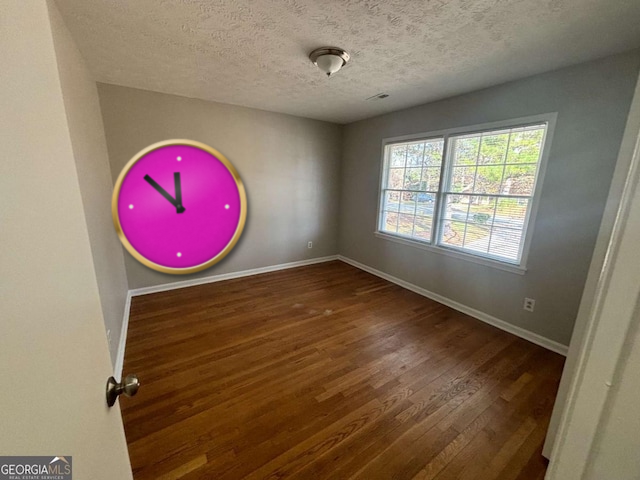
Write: {"hour": 11, "minute": 52}
